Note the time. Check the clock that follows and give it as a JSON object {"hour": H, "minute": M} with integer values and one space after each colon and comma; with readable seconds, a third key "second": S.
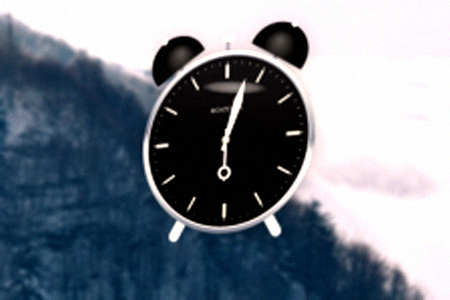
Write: {"hour": 6, "minute": 3}
